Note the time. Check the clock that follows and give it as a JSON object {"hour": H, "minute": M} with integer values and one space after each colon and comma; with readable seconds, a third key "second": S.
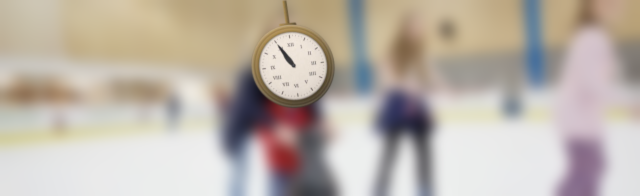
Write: {"hour": 10, "minute": 55}
